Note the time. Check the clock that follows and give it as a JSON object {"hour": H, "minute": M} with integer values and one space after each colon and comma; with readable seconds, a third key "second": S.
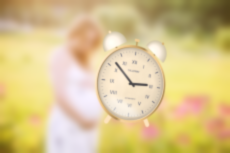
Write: {"hour": 2, "minute": 52}
